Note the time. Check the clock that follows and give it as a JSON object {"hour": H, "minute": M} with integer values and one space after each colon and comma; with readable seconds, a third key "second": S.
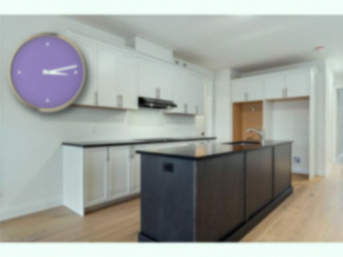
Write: {"hour": 3, "minute": 13}
